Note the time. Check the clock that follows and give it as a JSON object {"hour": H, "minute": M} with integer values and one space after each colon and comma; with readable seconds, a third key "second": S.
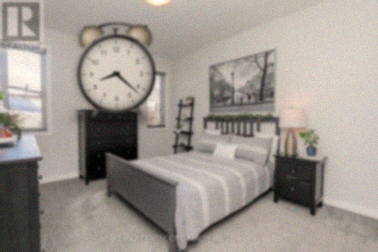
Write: {"hour": 8, "minute": 22}
